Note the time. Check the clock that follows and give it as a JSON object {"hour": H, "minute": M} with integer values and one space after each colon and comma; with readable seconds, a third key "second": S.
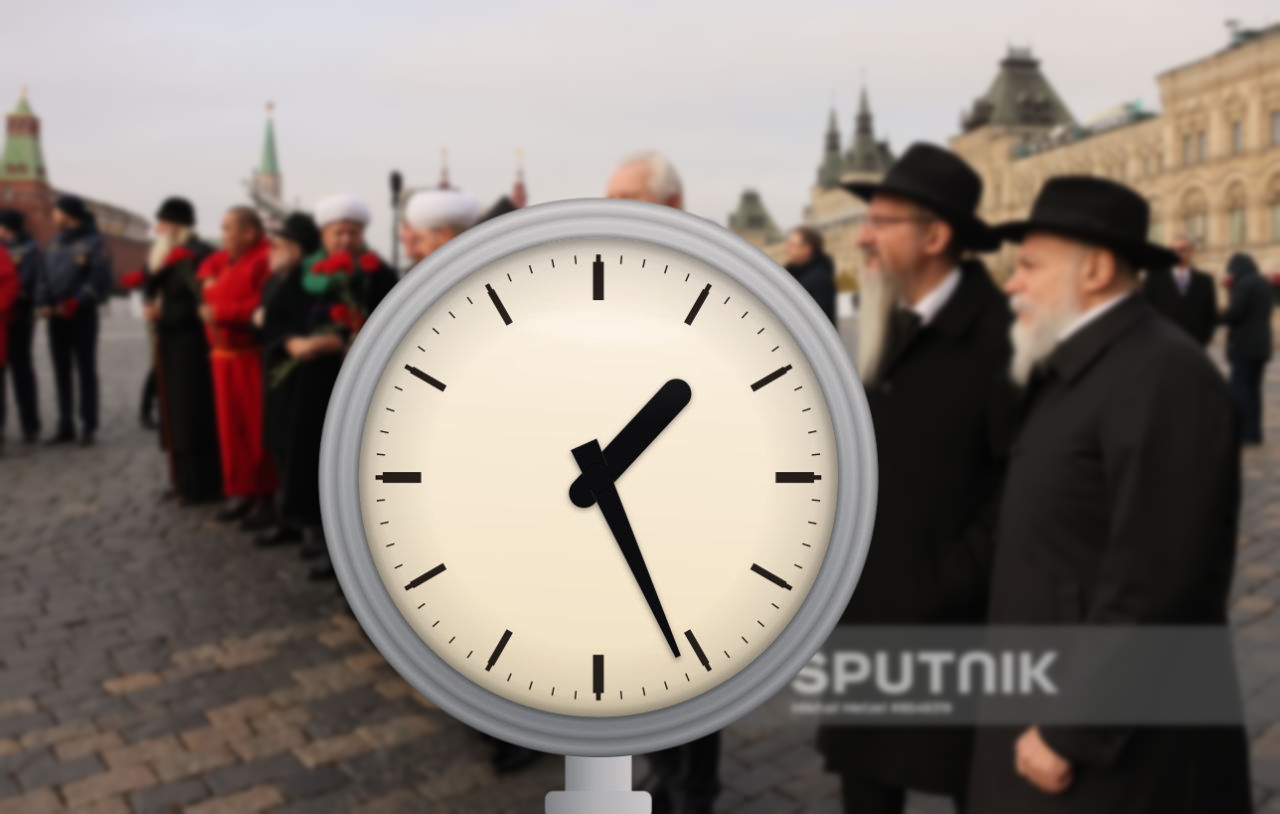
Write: {"hour": 1, "minute": 26}
